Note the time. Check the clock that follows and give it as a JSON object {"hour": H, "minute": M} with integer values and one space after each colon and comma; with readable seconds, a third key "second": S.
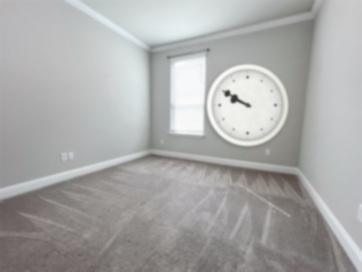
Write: {"hour": 9, "minute": 50}
